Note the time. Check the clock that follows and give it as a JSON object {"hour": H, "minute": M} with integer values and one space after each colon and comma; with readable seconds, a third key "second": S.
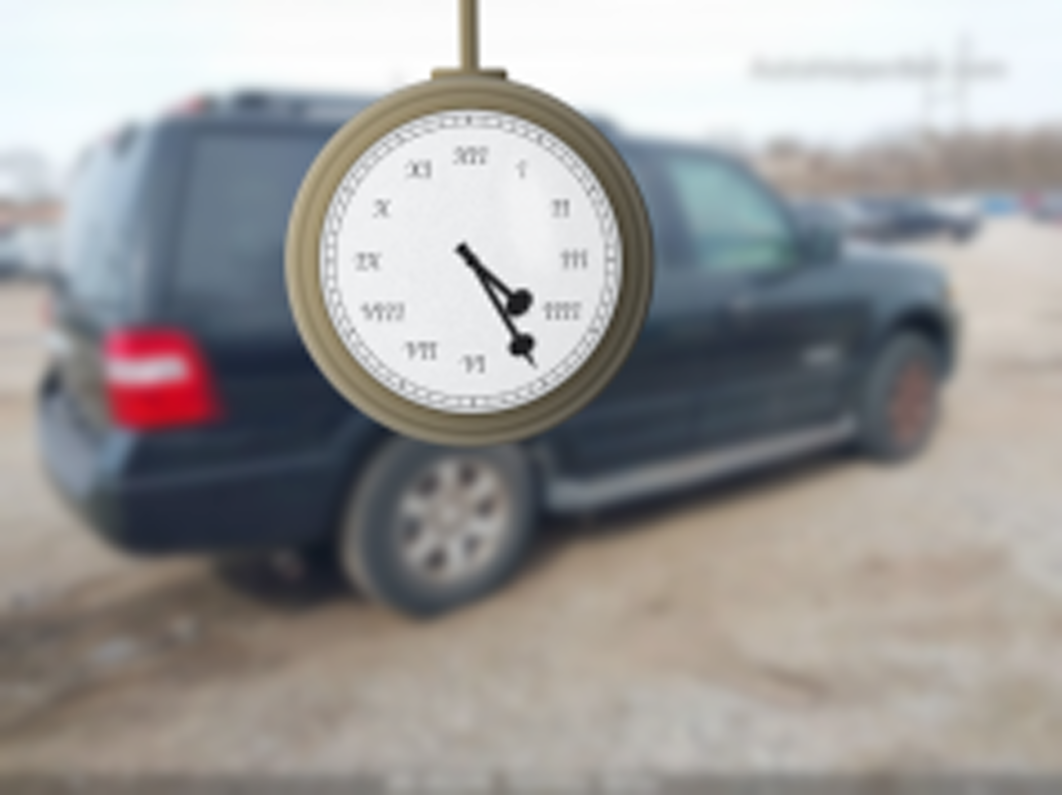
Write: {"hour": 4, "minute": 25}
